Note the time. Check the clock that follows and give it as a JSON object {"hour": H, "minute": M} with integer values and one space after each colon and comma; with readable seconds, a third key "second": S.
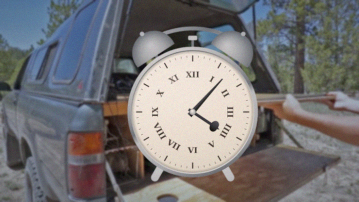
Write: {"hour": 4, "minute": 7}
